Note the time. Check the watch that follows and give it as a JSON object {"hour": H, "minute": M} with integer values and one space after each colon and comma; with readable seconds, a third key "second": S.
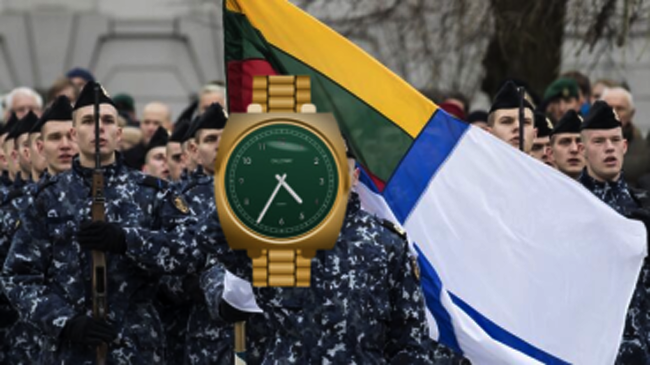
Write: {"hour": 4, "minute": 35}
